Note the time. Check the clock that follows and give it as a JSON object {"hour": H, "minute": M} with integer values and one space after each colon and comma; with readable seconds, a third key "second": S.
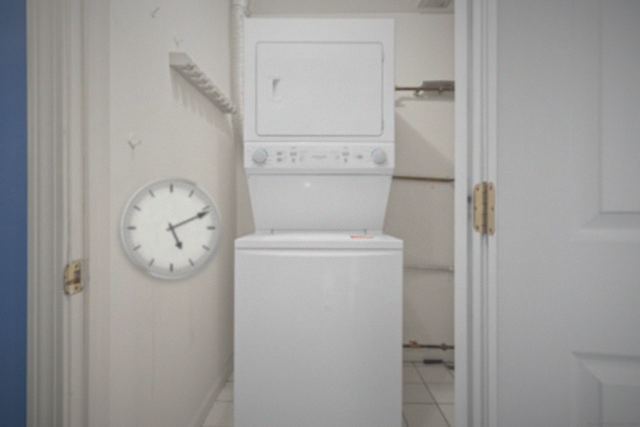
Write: {"hour": 5, "minute": 11}
